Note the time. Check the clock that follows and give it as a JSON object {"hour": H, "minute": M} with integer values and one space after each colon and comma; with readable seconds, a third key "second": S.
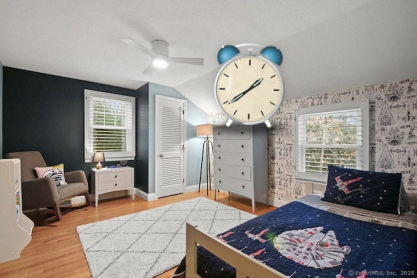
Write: {"hour": 1, "minute": 39}
